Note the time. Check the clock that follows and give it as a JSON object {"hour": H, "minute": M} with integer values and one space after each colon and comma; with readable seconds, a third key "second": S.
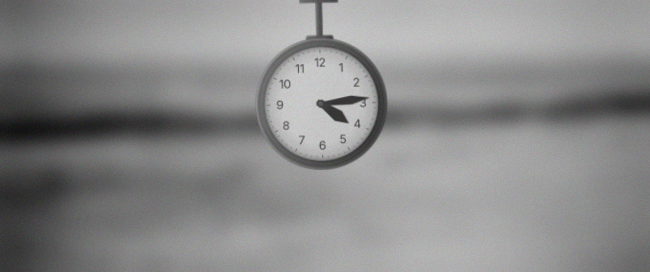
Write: {"hour": 4, "minute": 14}
